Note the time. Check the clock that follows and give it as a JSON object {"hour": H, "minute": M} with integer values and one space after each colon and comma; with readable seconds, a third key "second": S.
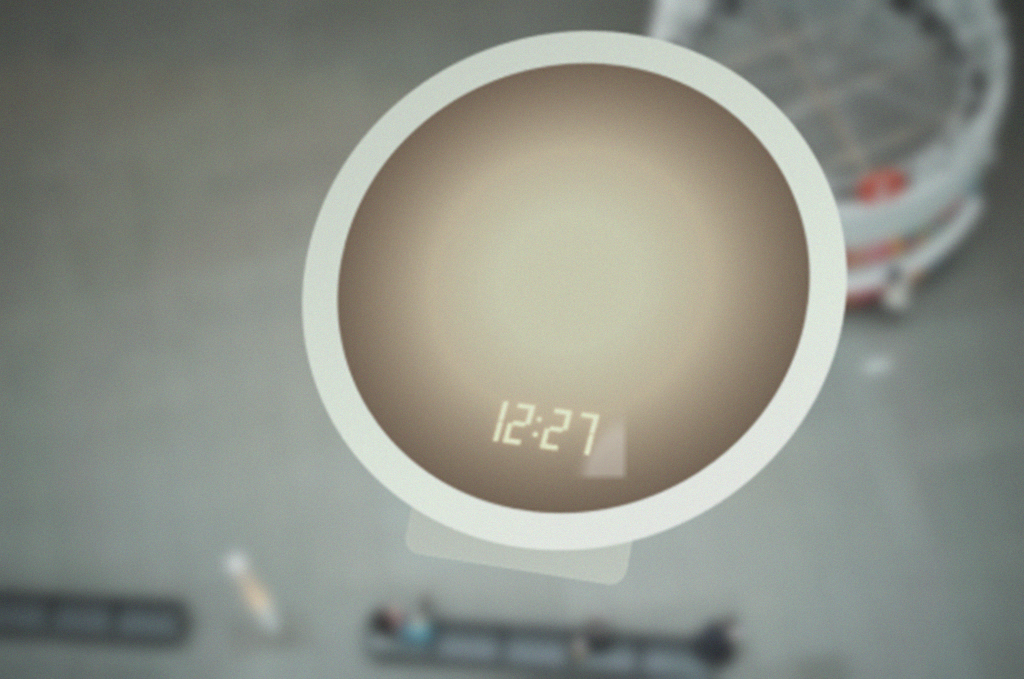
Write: {"hour": 12, "minute": 27}
